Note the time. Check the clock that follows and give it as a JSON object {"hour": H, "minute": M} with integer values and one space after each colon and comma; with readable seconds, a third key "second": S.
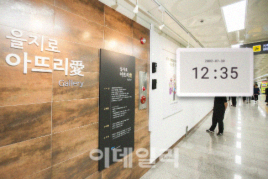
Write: {"hour": 12, "minute": 35}
